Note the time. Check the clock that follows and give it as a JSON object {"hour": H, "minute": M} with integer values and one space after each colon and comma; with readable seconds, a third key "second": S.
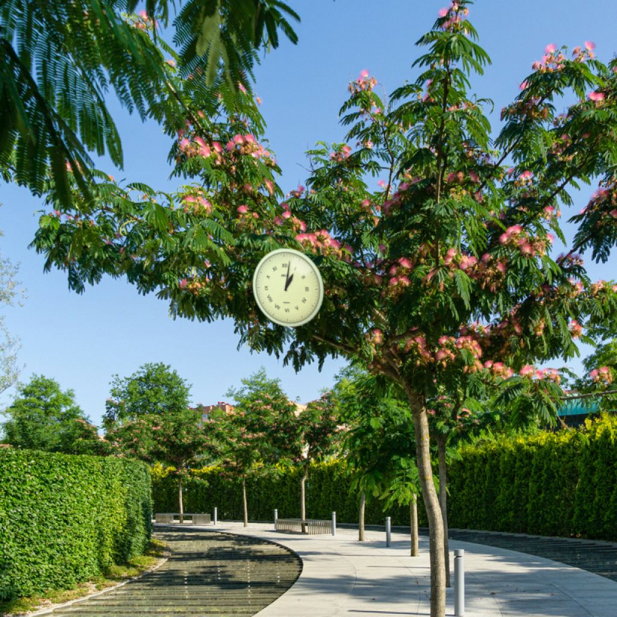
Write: {"hour": 1, "minute": 2}
